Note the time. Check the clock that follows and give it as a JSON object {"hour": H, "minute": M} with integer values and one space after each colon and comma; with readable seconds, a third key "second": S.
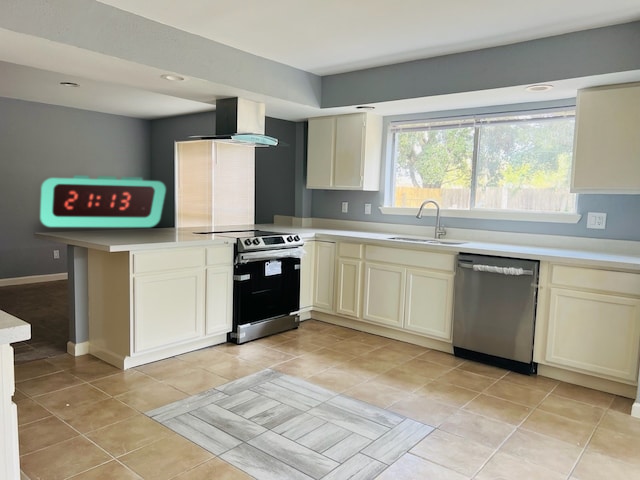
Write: {"hour": 21, "minute": 13}
